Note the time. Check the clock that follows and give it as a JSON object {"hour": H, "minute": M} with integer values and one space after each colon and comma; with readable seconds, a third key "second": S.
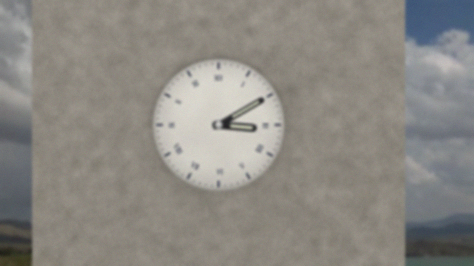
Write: {"hour": 3, "minute": 10}
